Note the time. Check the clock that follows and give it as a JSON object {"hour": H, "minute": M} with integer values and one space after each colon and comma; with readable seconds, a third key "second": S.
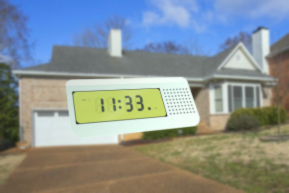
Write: {"hour": 11, "minute": 33}
